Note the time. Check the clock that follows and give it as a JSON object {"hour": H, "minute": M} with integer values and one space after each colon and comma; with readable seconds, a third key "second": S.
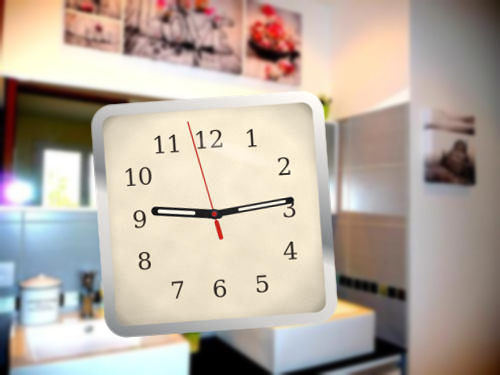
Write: {"hour": 9, "minute": 13, "second": 58}
